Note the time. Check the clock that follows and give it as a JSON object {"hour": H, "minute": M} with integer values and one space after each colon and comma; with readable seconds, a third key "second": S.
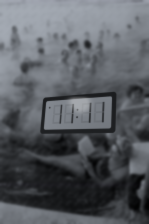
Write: {"hour": 11, "minute": 11}
